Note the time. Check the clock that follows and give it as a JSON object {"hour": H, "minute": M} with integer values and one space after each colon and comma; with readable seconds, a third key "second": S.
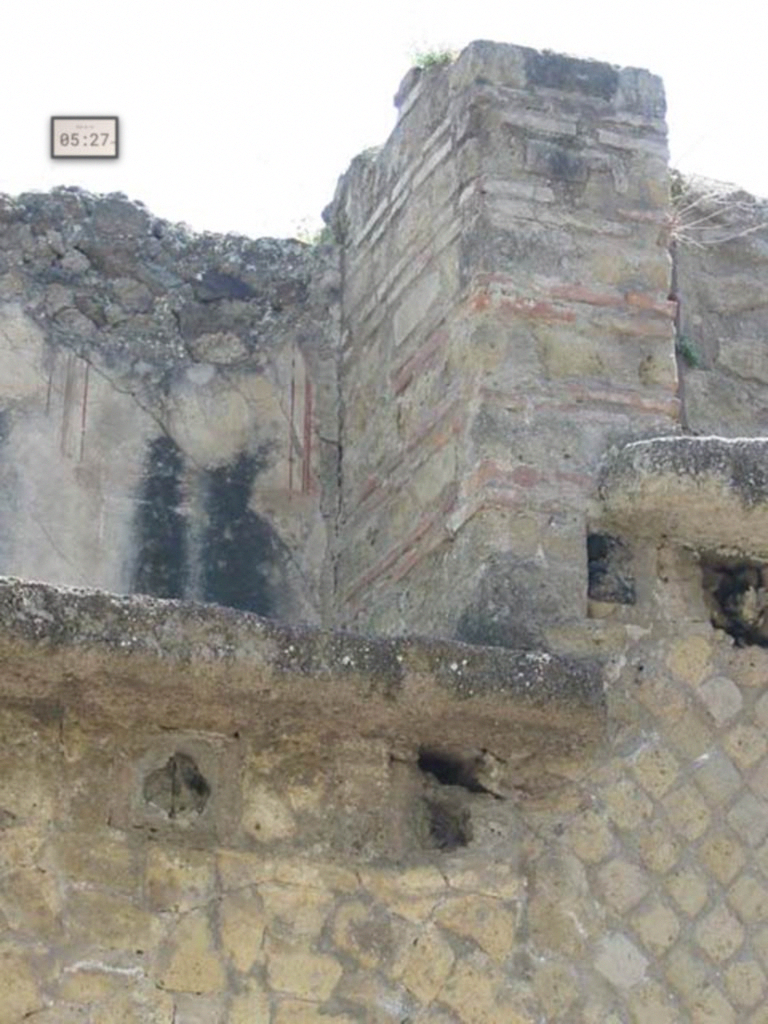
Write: {"hour": 5, "minute": 27}
